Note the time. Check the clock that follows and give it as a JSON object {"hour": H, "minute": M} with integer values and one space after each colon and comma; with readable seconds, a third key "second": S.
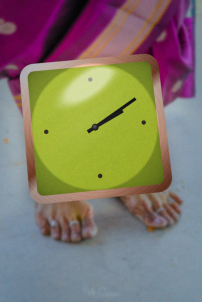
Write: {"hour": 2, "minute": 10}
